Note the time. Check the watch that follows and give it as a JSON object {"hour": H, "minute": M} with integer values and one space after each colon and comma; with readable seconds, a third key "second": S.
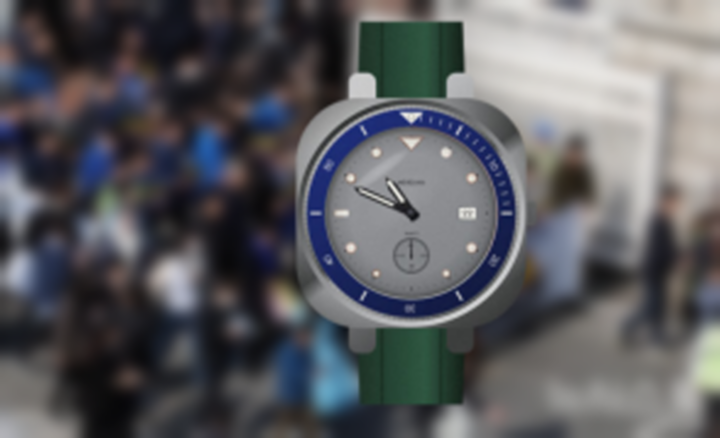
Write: {"hour": 10, "minute": 49}
